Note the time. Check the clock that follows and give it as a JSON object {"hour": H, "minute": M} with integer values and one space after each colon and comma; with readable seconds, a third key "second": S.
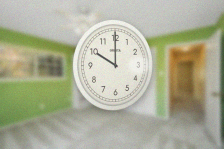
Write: {"hour": 10, "minute": 0}
